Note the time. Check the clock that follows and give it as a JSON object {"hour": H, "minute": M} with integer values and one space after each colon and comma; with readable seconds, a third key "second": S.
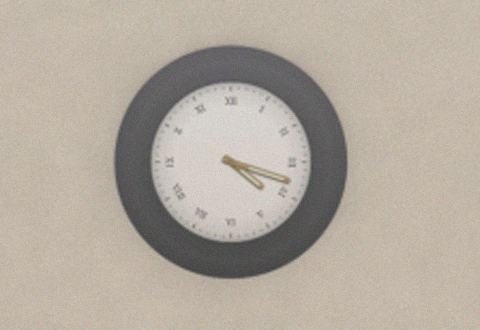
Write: {"hour": 4, "minute": 18}
